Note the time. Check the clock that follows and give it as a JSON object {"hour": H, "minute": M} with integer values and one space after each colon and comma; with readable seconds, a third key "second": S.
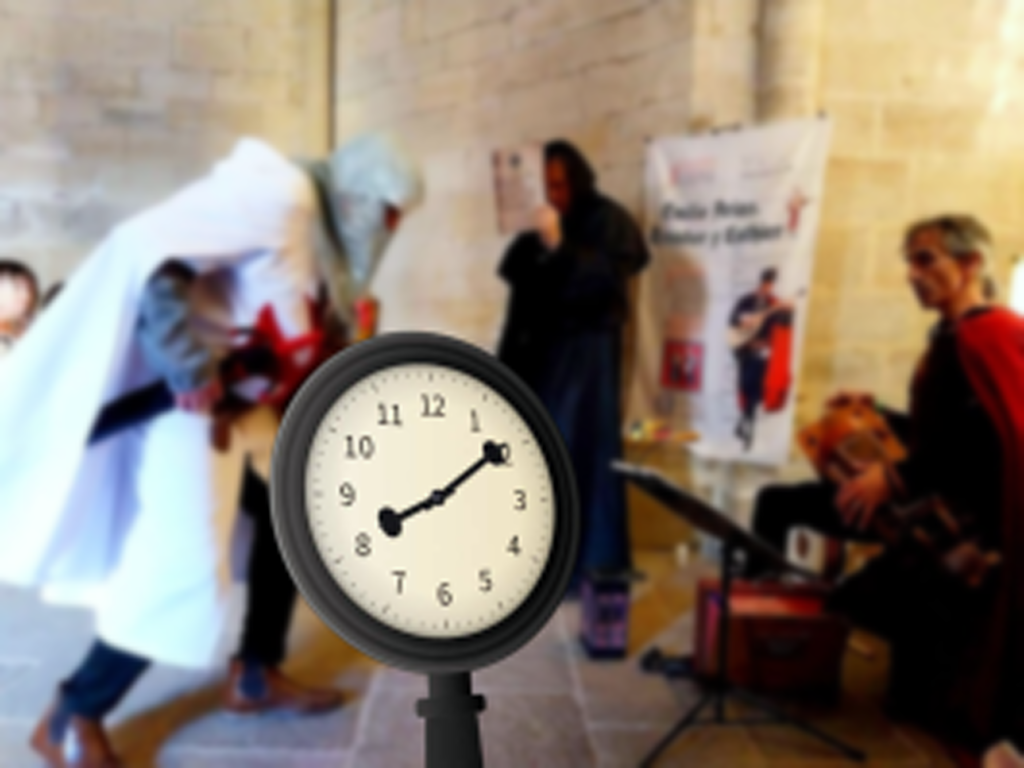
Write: {"hour": 8, "minute": 9}
